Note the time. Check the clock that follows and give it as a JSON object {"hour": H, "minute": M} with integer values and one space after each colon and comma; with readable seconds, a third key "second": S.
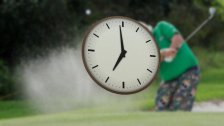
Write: {"hour": 6, "minute": 59}
